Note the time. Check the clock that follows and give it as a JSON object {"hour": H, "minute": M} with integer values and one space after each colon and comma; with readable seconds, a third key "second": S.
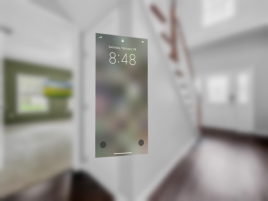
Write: {"hour": 8, "minute": 48}
